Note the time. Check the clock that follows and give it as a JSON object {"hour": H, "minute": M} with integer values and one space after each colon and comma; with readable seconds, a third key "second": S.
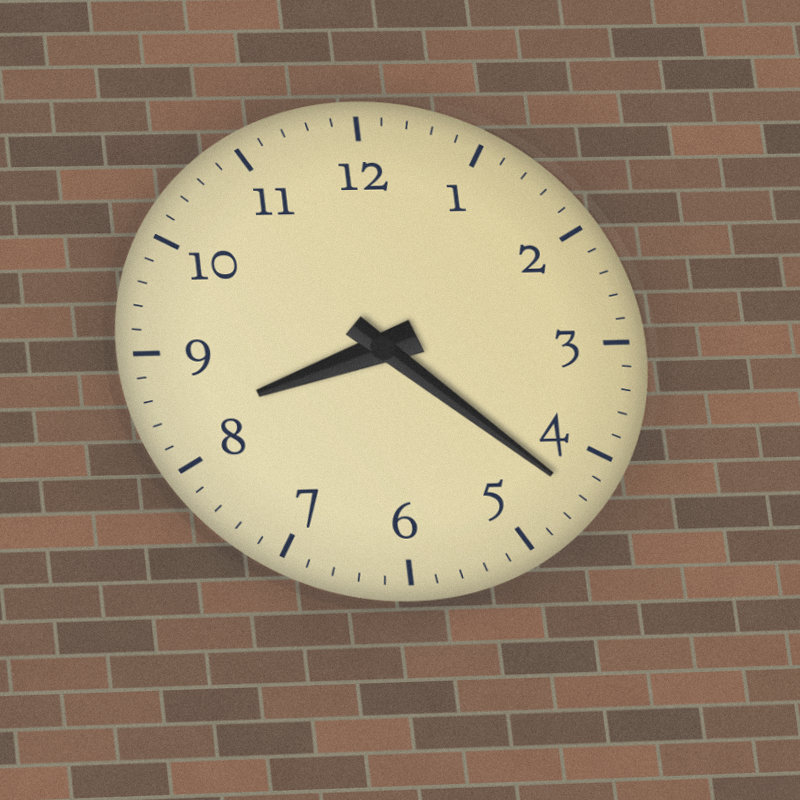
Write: {"hour": 8, "minute": 22}
